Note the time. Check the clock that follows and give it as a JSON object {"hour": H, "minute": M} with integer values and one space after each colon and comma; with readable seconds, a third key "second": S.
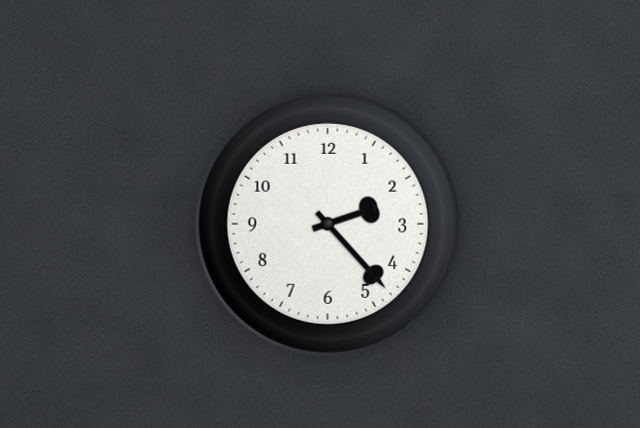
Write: {"hour": 2, "minute": 23}
